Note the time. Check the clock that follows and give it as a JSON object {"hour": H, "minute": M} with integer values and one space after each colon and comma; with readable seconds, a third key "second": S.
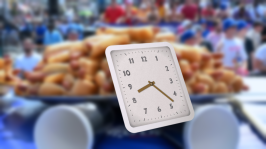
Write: {"hour": 8, "minute": 23}
